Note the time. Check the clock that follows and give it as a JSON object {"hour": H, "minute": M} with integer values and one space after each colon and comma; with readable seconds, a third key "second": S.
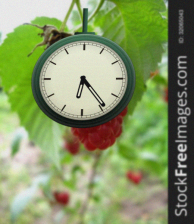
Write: {"hour": 6, "minute": 24}
